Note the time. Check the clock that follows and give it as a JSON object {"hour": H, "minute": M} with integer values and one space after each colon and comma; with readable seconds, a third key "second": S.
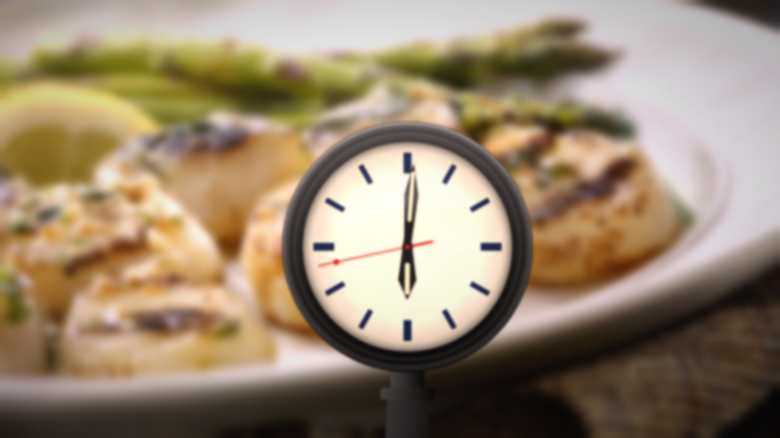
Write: {"hour": 6, "minute": 0, "second": 43}
